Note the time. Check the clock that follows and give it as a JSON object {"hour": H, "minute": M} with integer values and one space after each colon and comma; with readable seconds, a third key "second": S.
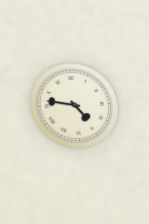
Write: {"hour": 4, "minute": 47}
